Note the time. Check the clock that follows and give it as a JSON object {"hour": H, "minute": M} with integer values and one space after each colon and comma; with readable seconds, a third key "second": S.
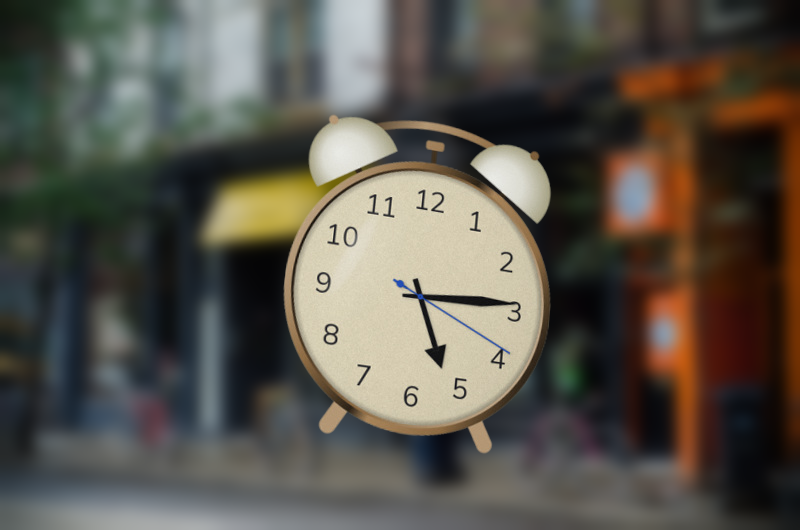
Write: {"hour": 5, "minute": 14, "second": 19}
